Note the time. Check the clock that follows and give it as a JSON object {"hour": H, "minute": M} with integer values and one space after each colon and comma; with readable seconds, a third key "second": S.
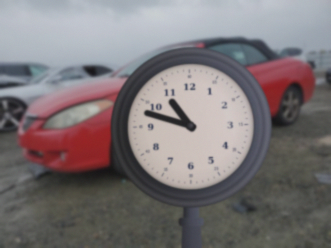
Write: {"hour": 10, "minute": 48}
